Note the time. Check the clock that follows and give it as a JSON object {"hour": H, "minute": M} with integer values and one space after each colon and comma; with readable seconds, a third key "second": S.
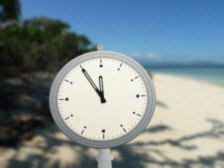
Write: {"hour": 11, "minute": 55}
